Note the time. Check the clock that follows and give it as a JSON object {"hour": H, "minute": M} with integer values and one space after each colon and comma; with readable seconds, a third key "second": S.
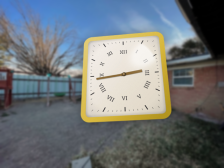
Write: {"hour": 2, "minute": 44}
